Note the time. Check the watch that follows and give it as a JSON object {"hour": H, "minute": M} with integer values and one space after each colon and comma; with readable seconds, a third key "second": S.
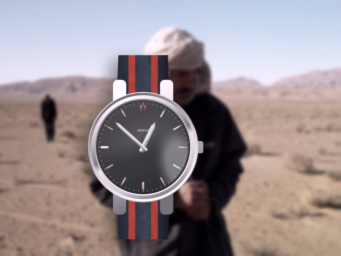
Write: {"hour": 12, "minute": 52}
